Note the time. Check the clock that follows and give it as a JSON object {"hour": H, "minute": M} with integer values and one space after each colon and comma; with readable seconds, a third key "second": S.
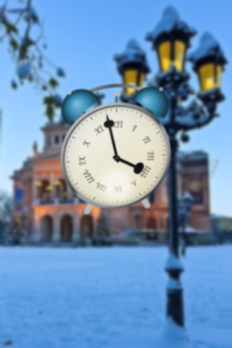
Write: {"hour": 3, "minute": 58}
